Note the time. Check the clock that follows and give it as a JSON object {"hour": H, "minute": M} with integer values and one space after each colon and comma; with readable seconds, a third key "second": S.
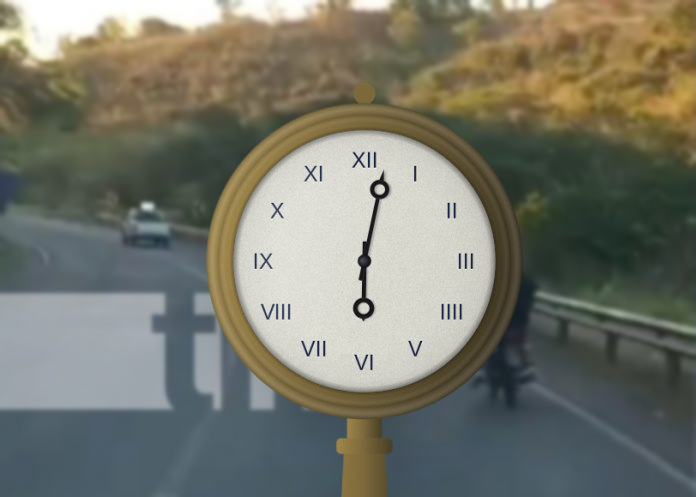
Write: {"hour": 6, "minute": 2}
